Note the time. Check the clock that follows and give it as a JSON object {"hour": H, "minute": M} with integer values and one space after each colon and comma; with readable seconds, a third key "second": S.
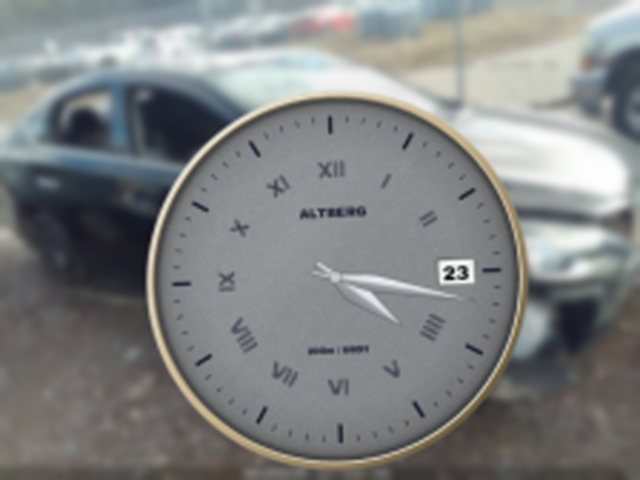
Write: {"hour": 4, "minute": 17}
